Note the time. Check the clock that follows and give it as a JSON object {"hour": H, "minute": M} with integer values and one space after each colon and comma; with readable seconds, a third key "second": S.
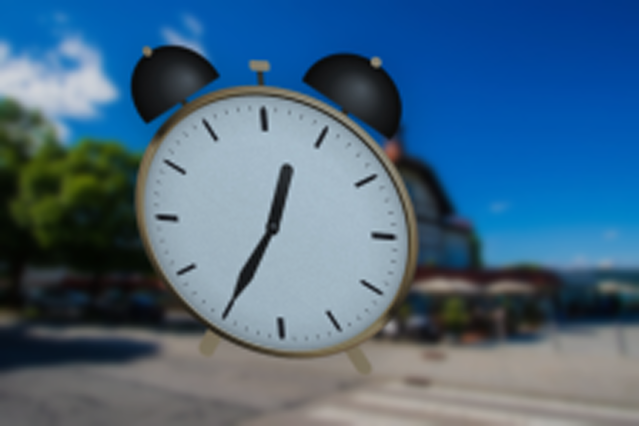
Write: {"hour": 12, "minute": 35}
